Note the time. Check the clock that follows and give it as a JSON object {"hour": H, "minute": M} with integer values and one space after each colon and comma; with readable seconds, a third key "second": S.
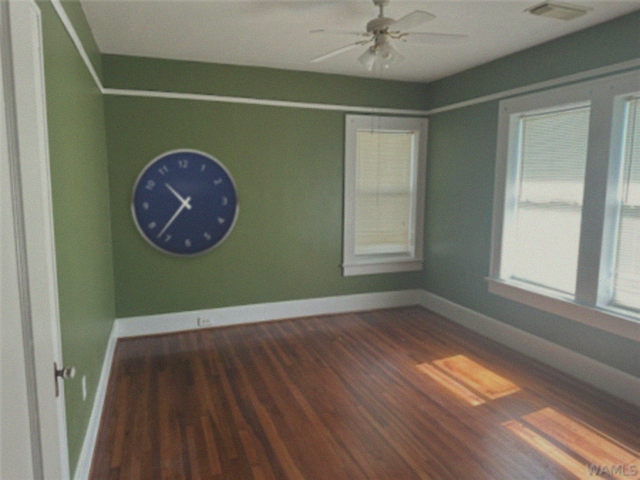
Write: {"hour": 10, "minute": 37}
